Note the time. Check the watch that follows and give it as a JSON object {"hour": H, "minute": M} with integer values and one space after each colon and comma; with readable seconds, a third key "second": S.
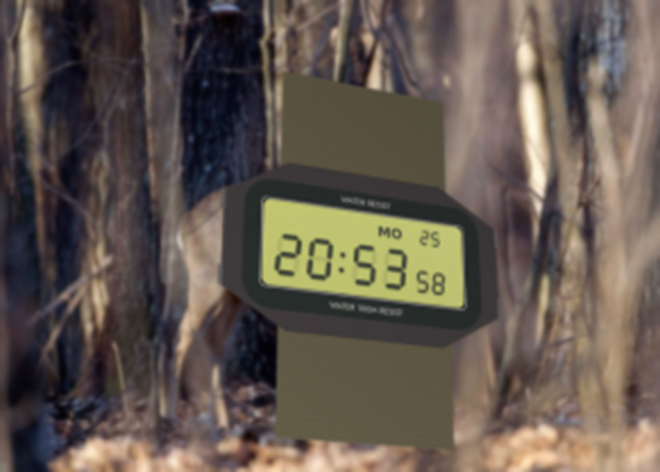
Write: {"hour": 20, "minute": 53, "second": 58}
